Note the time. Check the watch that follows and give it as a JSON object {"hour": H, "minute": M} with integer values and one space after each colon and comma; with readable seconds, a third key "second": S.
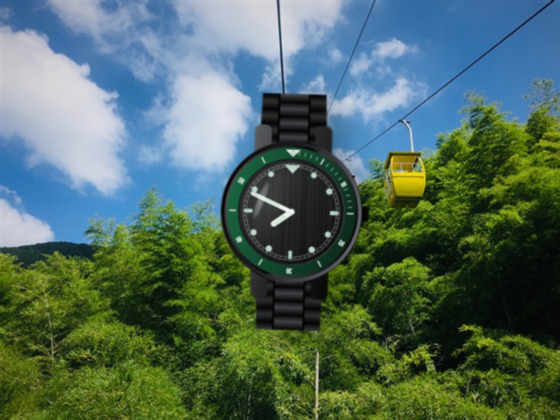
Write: {"hour": 7, "minute": 49}
